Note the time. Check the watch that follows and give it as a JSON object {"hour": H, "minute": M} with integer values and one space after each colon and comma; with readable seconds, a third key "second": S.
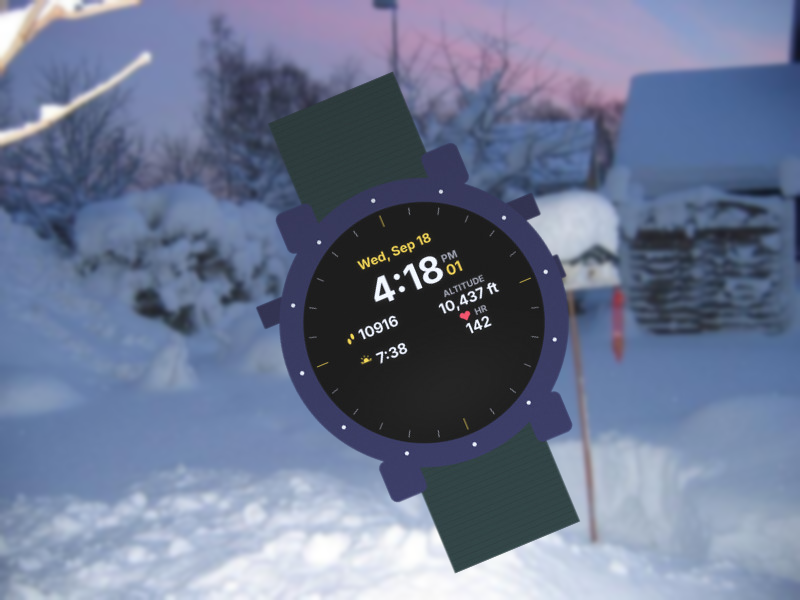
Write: {"hour": 4, "minute": 18, "second": 1}
